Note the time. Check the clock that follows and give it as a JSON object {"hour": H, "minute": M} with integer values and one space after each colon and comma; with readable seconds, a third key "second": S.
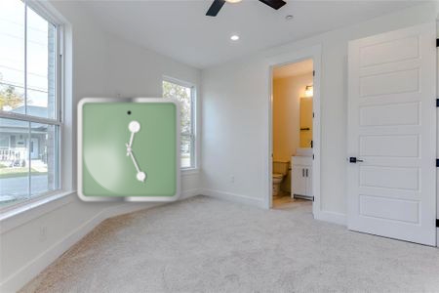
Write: {"hour": 12, "minute": 26}
